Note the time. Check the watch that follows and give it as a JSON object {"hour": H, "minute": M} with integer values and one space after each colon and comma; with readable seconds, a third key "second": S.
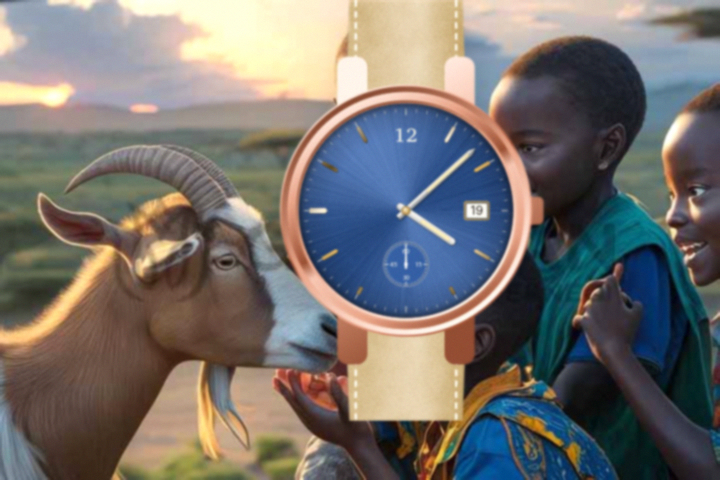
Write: {"hour": 4, "minute": 8}
